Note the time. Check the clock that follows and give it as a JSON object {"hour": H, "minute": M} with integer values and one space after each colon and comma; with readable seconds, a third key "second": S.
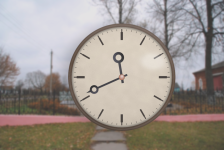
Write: {"hour": 11, "minute": 41}
